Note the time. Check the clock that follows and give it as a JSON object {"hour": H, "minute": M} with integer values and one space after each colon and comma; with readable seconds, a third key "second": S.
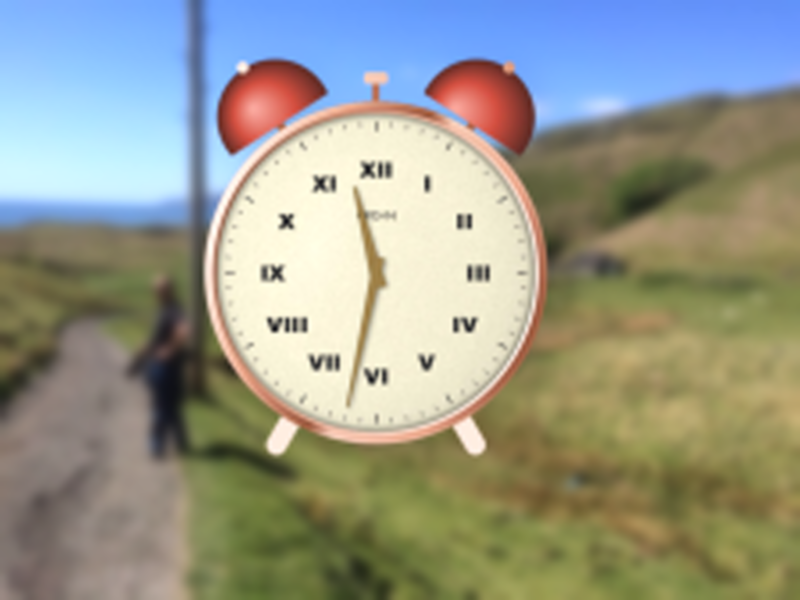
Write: {"hour": 11, "minute": 32}
